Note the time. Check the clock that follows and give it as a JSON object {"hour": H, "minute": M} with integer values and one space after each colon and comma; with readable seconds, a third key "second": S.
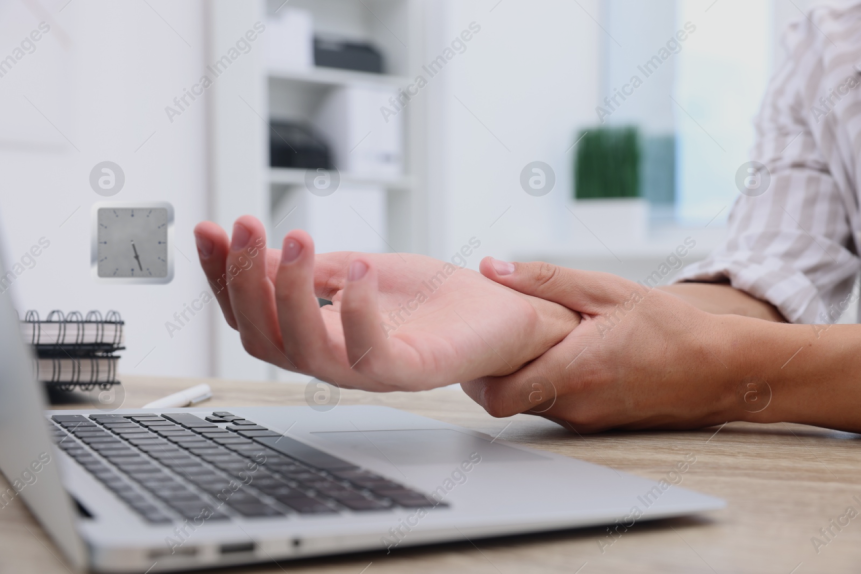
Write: {"hour": 5, "minute": 27}
